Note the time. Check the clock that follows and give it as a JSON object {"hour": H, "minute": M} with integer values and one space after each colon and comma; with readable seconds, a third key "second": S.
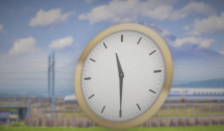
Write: {"hour": 11, "minute": 30}
